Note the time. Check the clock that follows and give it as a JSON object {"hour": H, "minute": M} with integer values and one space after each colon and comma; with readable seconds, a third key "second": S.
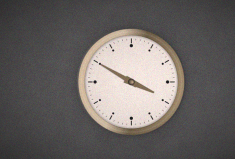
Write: {"hour": 3, "minute": 50}
